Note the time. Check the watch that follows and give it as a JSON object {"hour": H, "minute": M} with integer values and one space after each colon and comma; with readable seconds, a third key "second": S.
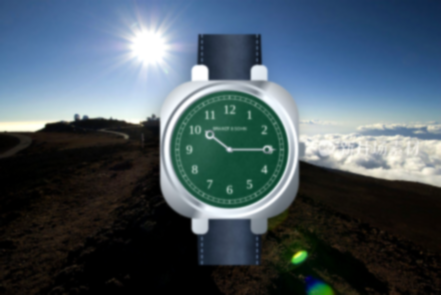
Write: {"hour": 10, "minute": 15}
